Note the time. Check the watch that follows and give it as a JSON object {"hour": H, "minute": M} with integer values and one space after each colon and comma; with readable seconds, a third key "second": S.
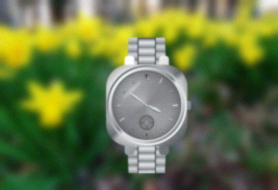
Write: {"hour": 3, "minute": 51}
